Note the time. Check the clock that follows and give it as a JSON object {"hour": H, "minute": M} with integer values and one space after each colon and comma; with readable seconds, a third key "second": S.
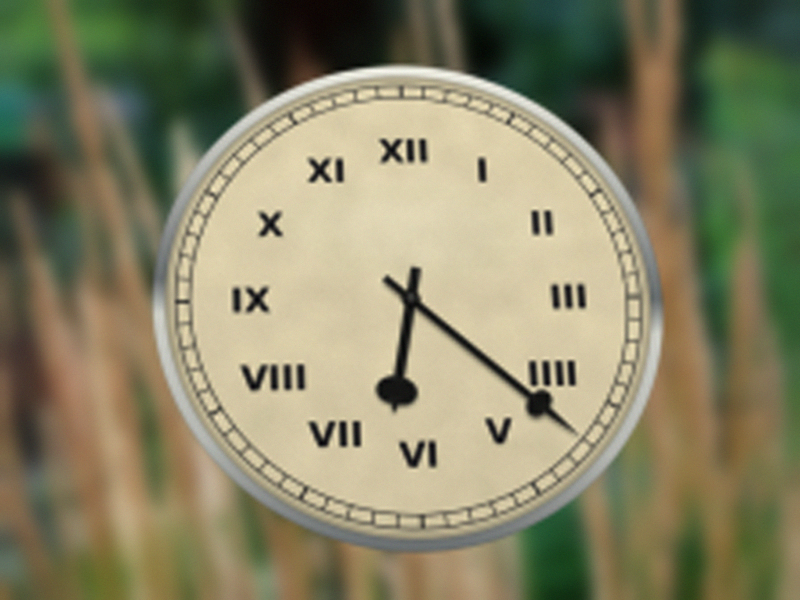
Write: {"hour": 6, "minute": 22}
